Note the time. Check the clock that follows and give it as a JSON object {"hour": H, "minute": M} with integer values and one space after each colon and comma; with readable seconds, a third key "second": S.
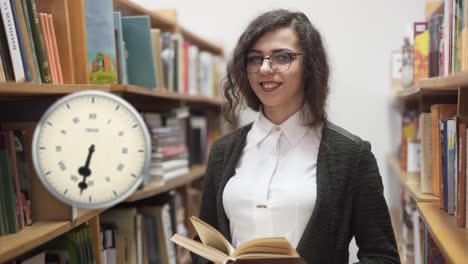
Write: {"hour": 6, "minute": 32}
